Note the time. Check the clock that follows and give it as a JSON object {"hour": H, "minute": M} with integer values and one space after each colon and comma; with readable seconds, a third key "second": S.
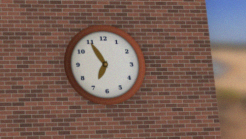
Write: {"hour": 6, "minute": 55}
